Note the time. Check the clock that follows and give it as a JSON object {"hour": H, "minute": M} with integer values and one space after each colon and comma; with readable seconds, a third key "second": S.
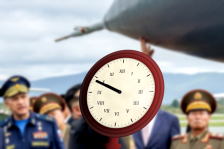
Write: {"hour": 9, "minute": 49}
